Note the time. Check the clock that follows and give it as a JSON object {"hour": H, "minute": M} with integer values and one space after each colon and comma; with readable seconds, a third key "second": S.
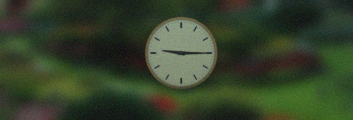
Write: {"hour": 9, "minute": 15}
